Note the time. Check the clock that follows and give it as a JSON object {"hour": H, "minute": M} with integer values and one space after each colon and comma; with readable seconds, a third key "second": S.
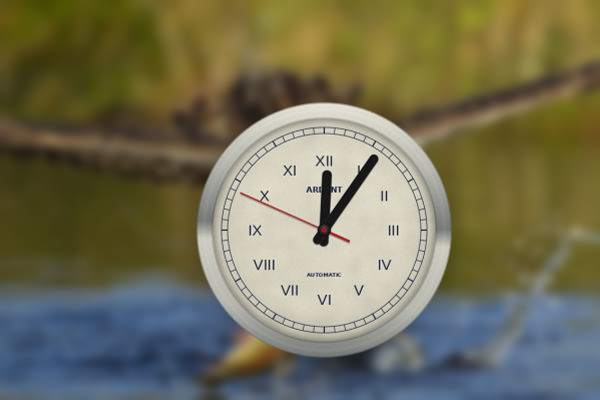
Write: {"hour": 12, "minute": 5, "second": 49}
